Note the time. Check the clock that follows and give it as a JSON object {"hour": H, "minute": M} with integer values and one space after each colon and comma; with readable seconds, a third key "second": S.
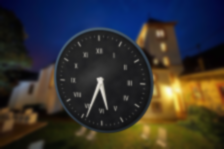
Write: {"hour": 5, "minute": 34}
